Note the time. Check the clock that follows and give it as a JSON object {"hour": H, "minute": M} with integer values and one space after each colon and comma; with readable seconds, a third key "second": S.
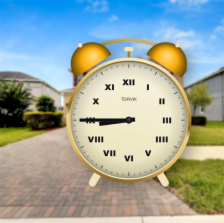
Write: {"hour": 8, "minute": 45}
